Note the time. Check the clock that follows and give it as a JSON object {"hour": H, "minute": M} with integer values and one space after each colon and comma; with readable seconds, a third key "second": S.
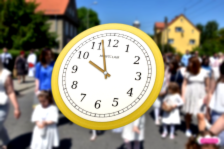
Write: {"hour": 9, "minute": 57}
